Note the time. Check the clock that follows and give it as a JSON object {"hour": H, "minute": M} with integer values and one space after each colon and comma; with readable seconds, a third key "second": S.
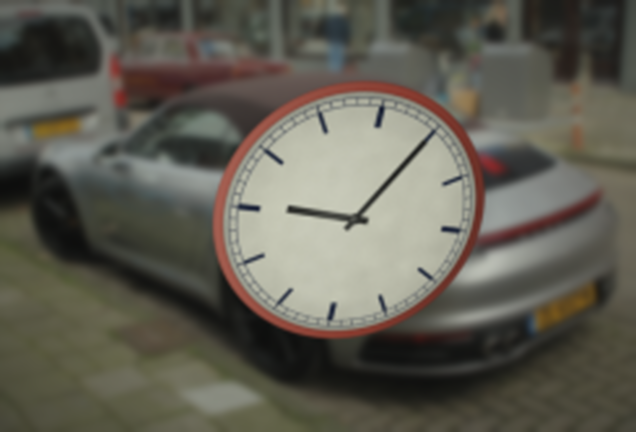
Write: {"hour": 9, "minute": 5}
